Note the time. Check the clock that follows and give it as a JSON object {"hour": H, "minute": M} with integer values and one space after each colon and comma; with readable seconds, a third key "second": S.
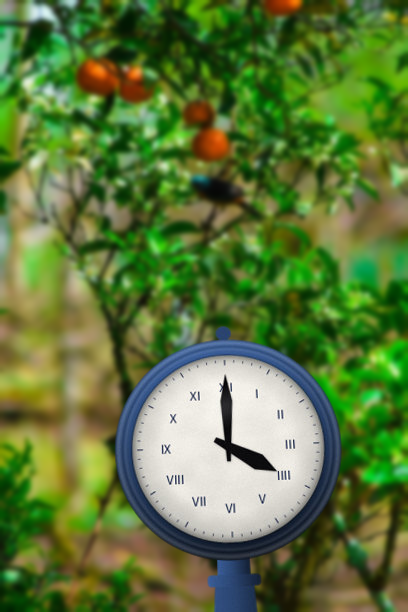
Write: {"hour": 4, "minute": 0}
